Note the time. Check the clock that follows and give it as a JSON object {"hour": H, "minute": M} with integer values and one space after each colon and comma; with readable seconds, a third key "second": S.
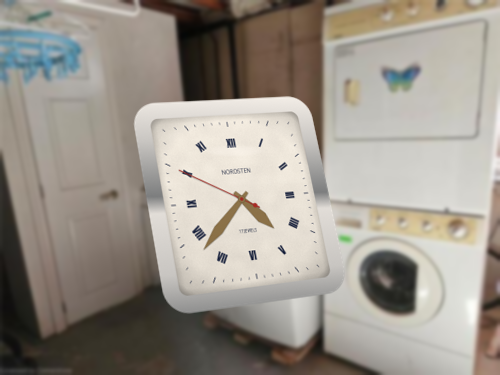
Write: {"hour": 4, "minute": 37, "second": 50}
